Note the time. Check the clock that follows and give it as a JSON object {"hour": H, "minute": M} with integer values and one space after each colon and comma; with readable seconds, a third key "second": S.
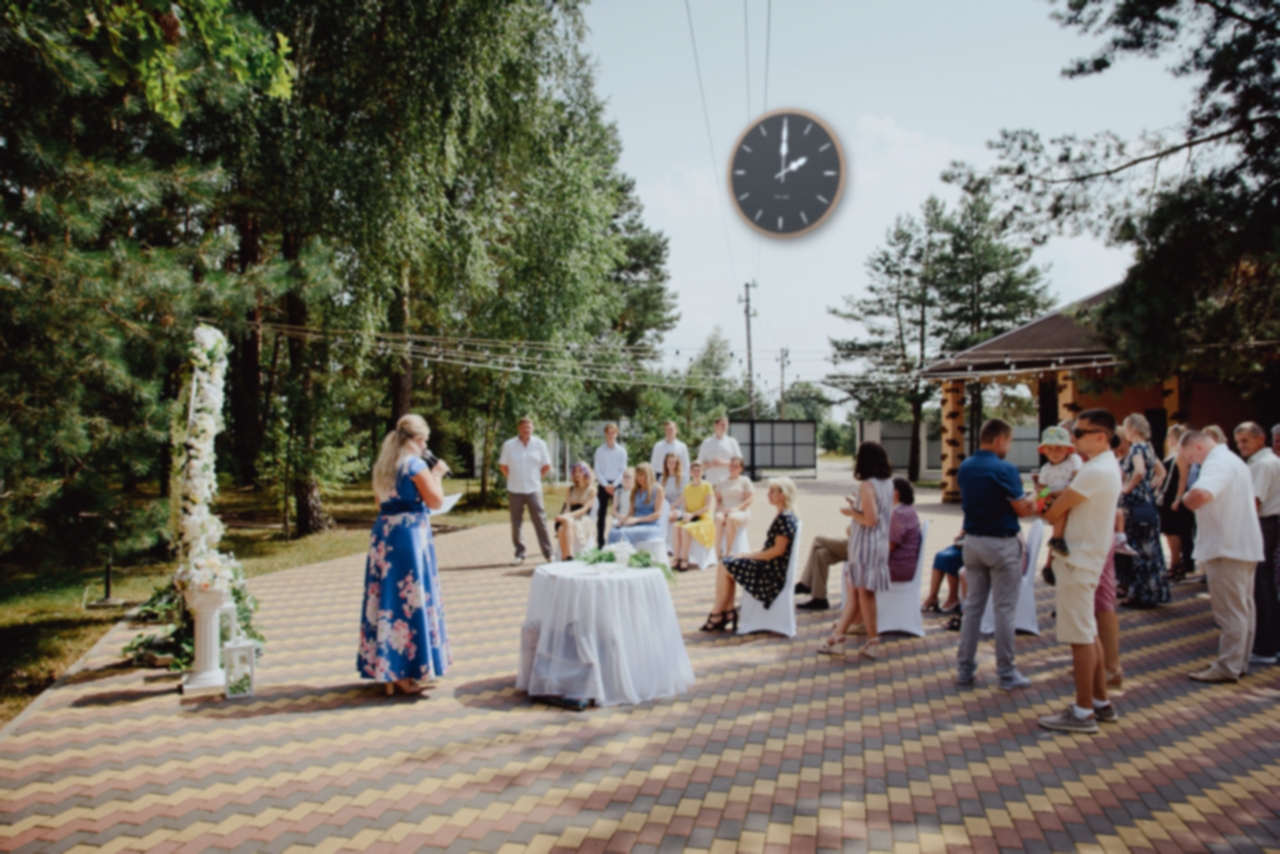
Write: {"hour": 2, "minute": 0}
